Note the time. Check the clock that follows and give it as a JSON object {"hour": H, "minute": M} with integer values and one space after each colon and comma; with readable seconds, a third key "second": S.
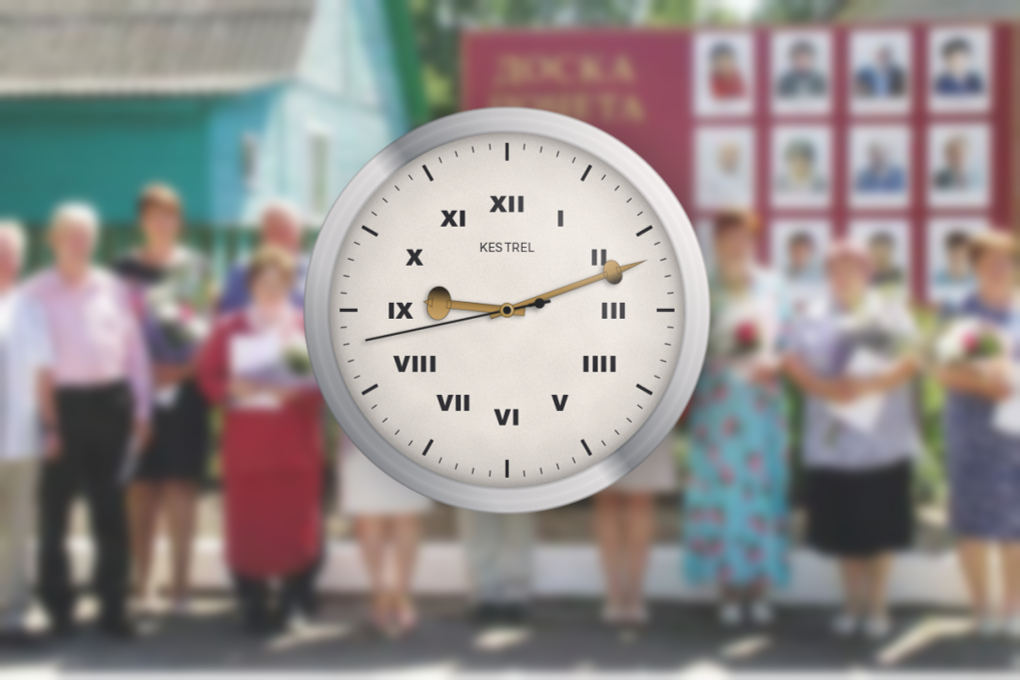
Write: {"hour": 9, "minute": 11, "second": 43}
